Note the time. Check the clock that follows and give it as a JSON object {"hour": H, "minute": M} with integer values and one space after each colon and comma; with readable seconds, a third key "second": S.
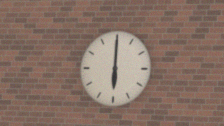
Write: {"hour": 6, "minute": 0}
